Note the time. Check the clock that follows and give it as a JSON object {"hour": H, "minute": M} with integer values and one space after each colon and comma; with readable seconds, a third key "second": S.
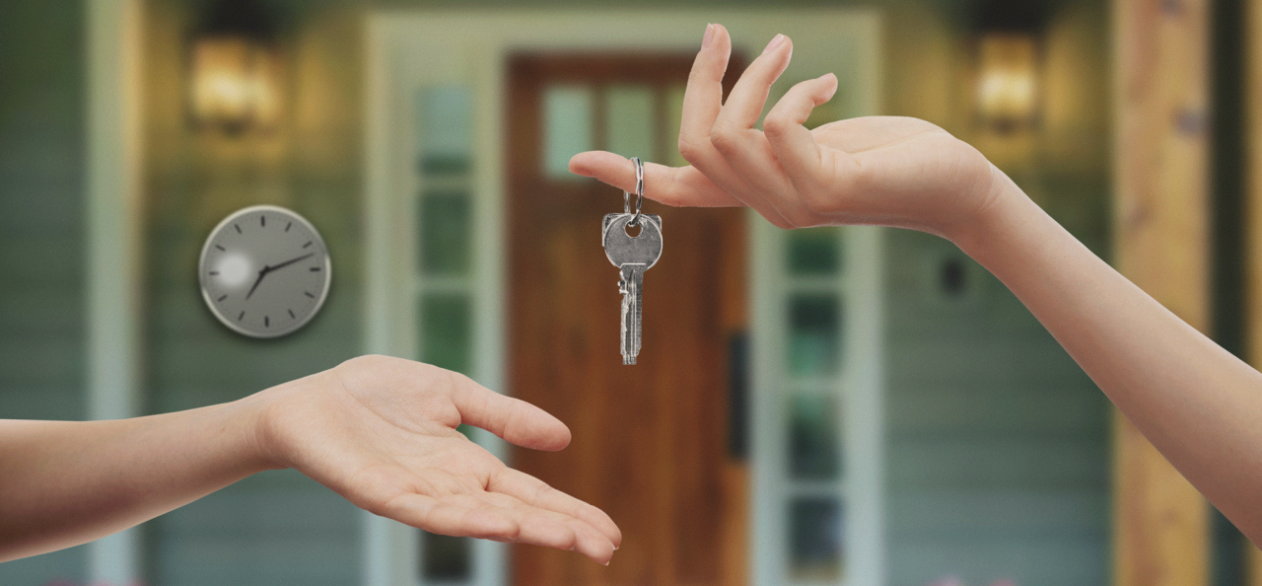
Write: {"hour": 7, "minute": 12}
